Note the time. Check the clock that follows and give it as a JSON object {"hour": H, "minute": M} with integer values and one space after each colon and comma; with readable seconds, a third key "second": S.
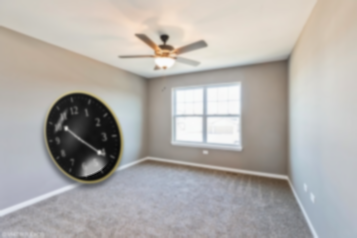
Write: {"hour": 10, "minute": 21}
